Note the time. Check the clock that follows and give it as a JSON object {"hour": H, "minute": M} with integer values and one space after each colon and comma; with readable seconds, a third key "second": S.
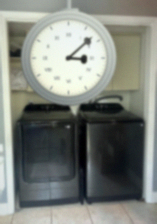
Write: {"hour": 3, "minute": 8}
